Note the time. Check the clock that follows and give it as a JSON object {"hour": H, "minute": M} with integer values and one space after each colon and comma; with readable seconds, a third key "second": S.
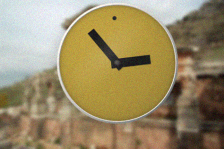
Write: {"hour": 2, "minute": 54}
